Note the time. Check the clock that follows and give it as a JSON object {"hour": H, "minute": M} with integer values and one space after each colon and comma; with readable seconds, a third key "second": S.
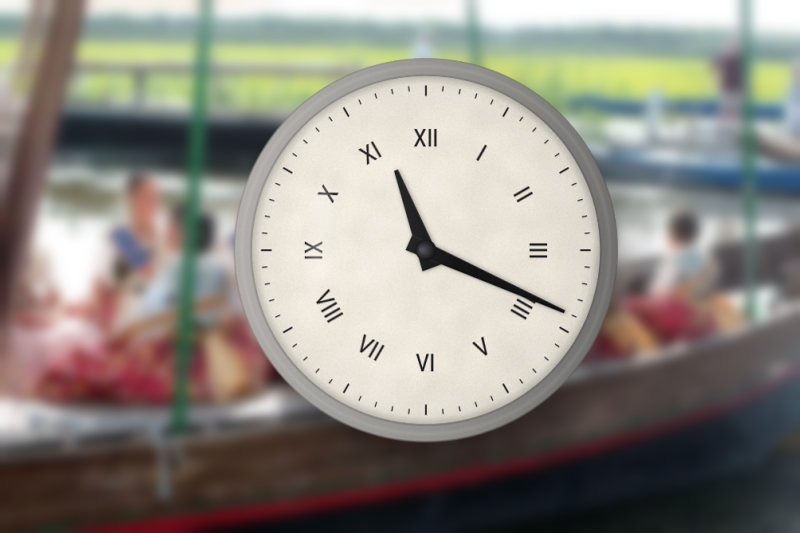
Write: {"hour": 11, "minute": 19}
